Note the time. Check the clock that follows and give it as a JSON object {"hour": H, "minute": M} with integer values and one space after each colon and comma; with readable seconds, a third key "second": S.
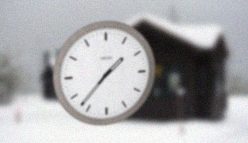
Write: {"hour": 1, "minute": 37}
